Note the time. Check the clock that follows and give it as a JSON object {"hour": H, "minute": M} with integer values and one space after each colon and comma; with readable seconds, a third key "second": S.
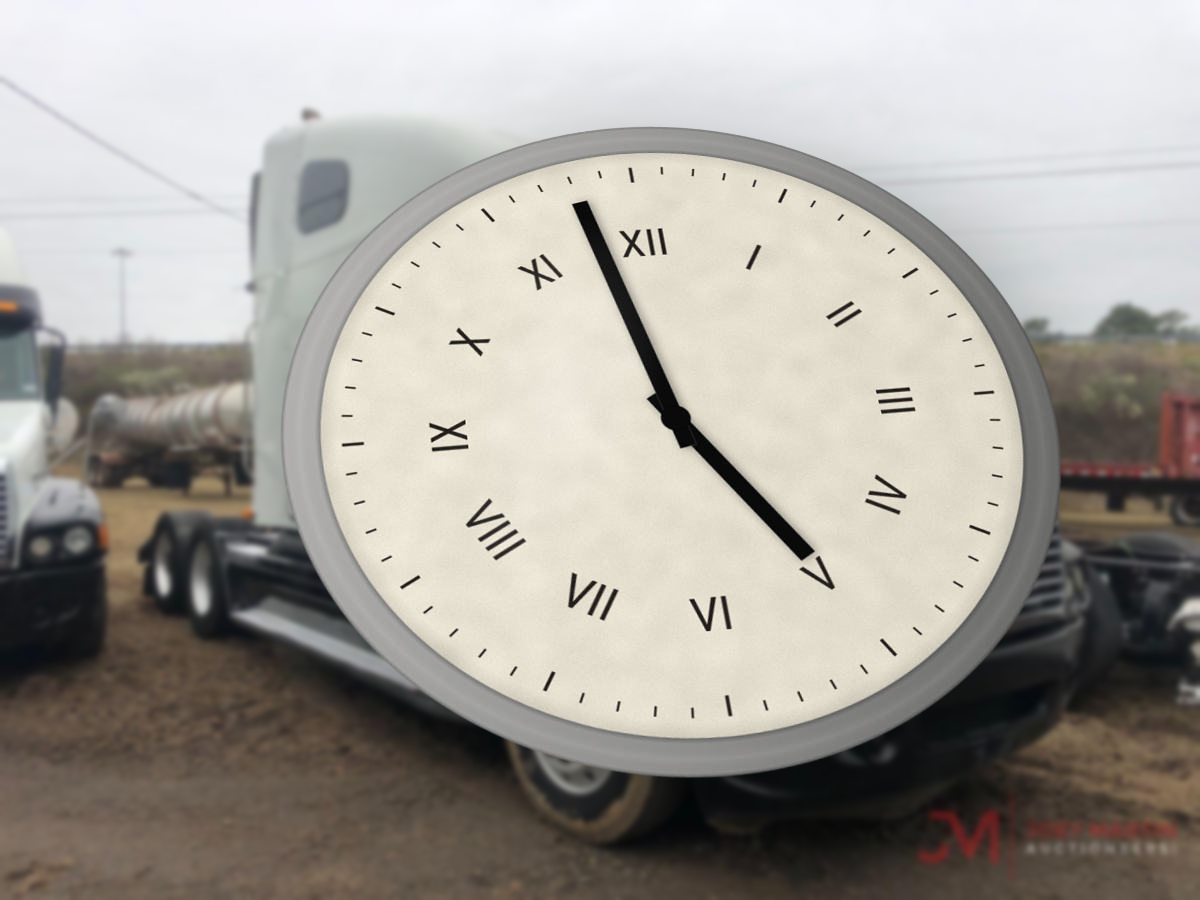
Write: {"hour": 4, "minute": 58}
